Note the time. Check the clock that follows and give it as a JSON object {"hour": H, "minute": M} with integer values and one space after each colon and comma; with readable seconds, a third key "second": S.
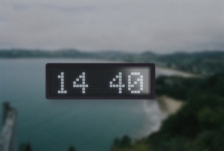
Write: {"hour": 14, "minute": 40}
